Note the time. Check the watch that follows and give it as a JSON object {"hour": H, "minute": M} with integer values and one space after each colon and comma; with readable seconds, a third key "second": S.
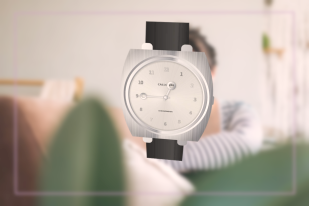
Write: {"hour": 12, "minute": 45}
